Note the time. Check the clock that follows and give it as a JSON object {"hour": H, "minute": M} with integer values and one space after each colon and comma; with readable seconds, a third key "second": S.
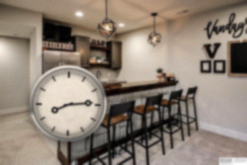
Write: {"hour": 8, "minute": 14}
